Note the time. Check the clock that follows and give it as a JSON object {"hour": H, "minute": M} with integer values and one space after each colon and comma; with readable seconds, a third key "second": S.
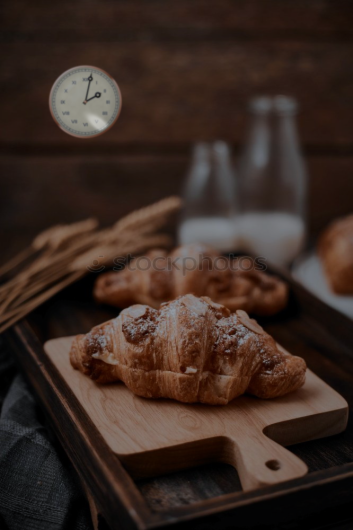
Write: {"hour": 2, "minute": 2}
